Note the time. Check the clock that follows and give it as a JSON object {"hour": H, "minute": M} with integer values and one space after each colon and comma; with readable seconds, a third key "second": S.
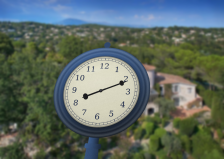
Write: {"hour": 8, "minute": 11}
